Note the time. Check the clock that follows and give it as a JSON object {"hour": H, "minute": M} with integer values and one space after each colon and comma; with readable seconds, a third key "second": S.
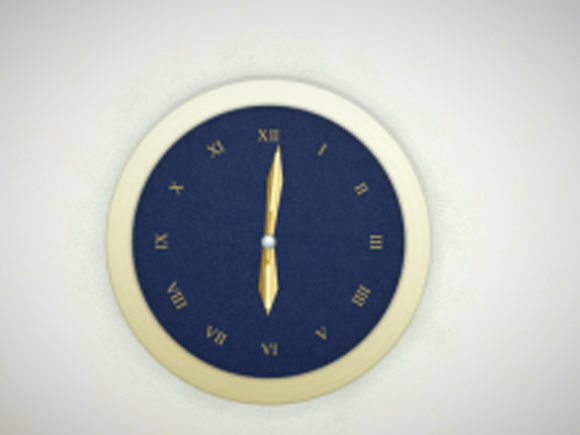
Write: {"hour": 6, "minute": 1}
